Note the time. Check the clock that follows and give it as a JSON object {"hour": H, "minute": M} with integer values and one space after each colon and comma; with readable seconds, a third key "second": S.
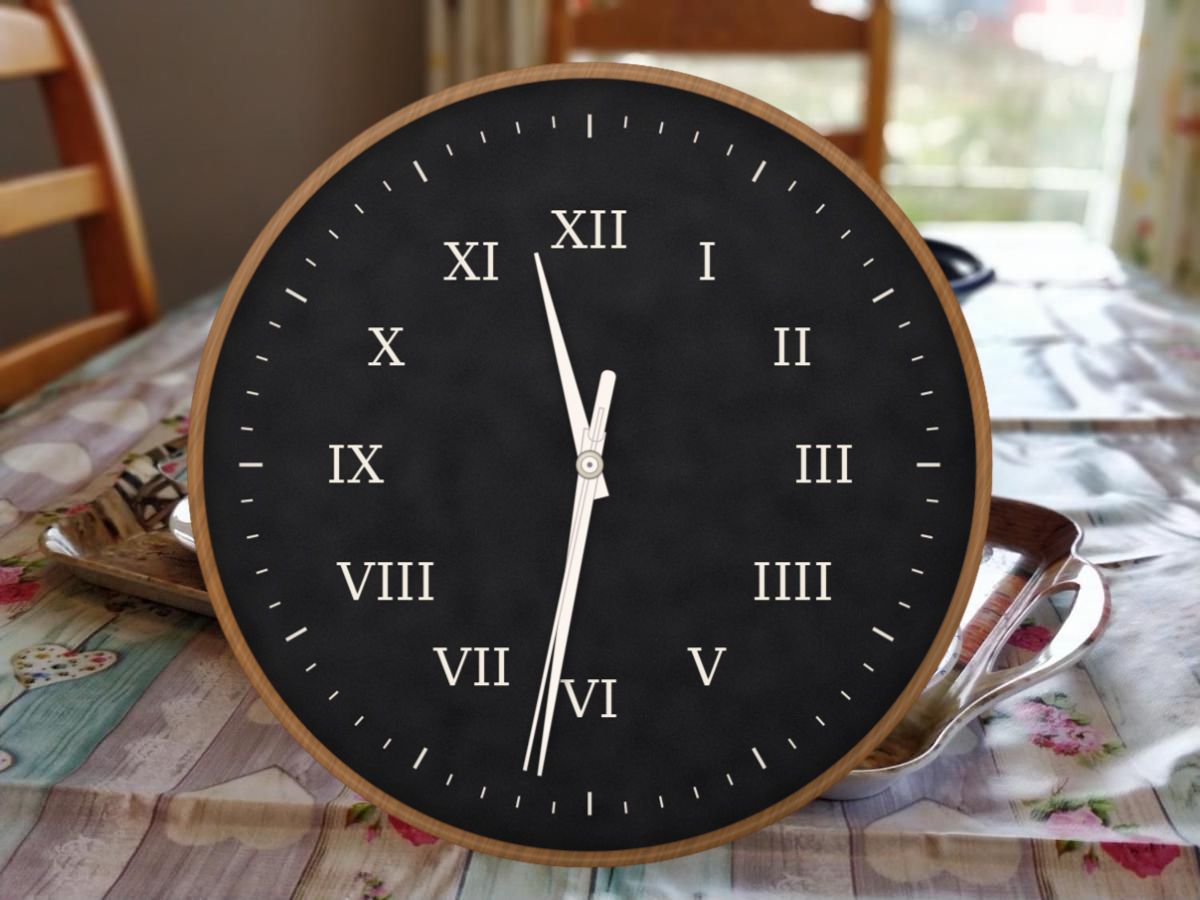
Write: {"hour": 11, "minute": 31, "second": 32}
